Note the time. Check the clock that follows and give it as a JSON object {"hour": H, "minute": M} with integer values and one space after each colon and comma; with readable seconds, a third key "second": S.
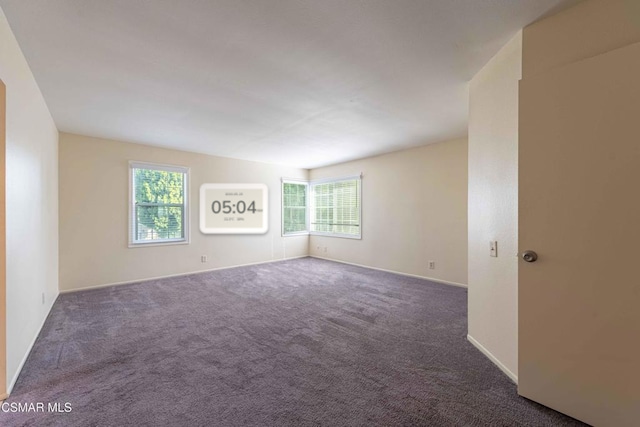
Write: {"hour": 5, "minute": 4}
